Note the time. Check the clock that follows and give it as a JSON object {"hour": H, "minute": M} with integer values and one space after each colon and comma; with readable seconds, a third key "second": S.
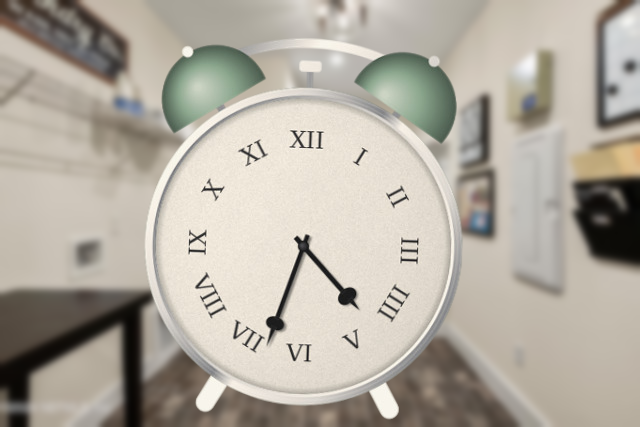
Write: {"hour": 4, "minute": 33}
